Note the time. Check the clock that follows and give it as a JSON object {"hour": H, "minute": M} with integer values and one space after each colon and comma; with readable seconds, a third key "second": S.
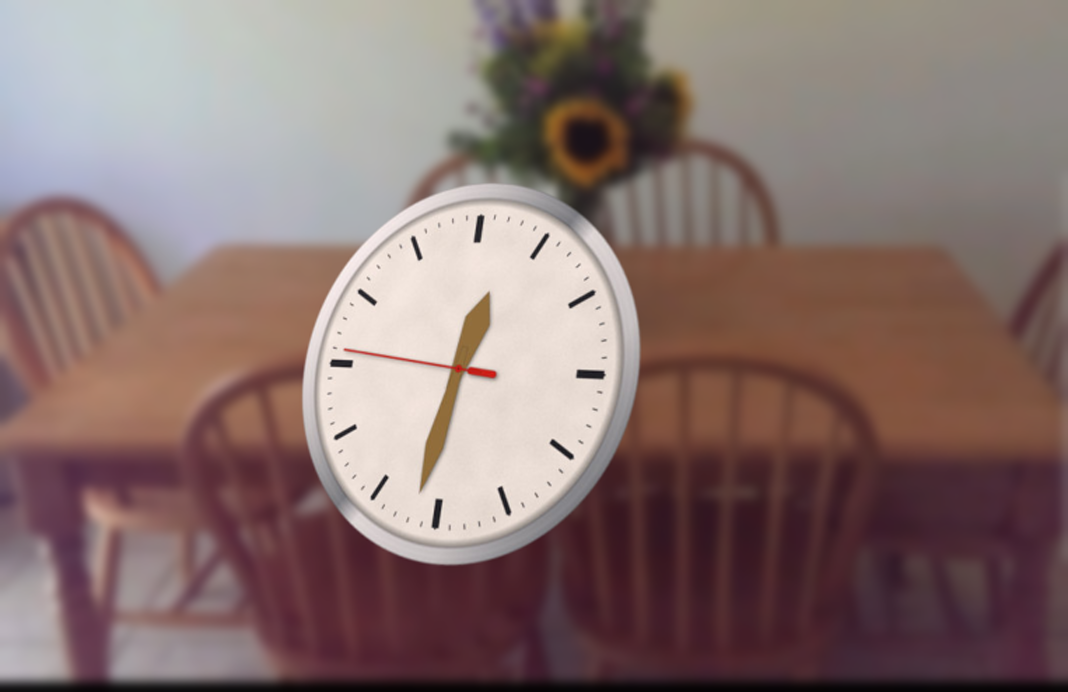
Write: {"hour": 12, "minute": 31, "second": 46}
